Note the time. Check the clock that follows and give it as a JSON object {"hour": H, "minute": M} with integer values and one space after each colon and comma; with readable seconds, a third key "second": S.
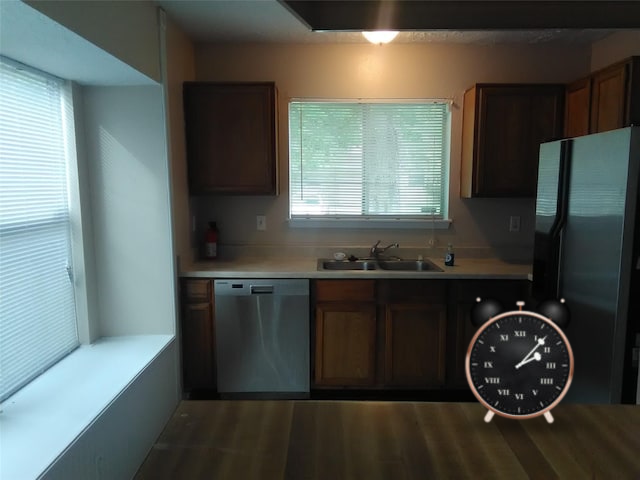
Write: {"hour": 2, "minute": 7}
